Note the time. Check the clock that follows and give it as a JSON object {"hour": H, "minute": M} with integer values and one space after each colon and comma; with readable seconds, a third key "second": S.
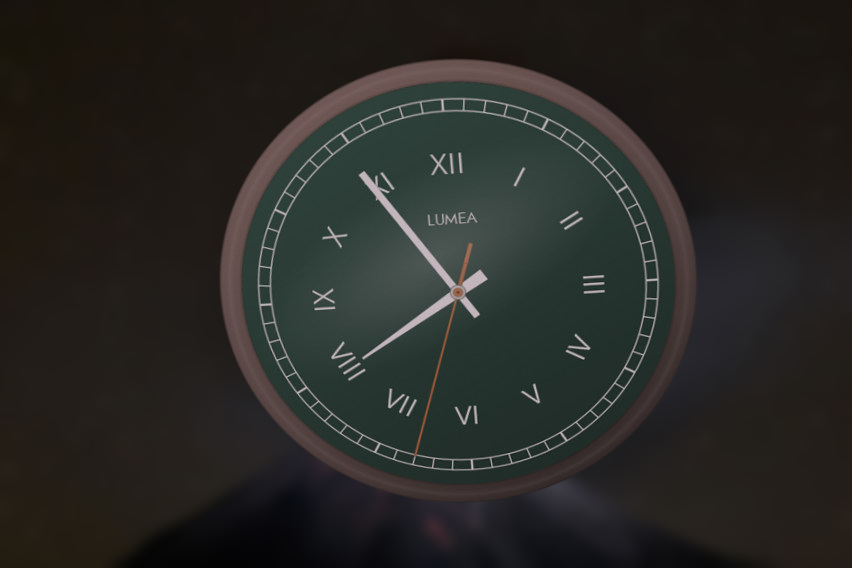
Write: {"hour": 7, "minute": 54, "second": 33}
